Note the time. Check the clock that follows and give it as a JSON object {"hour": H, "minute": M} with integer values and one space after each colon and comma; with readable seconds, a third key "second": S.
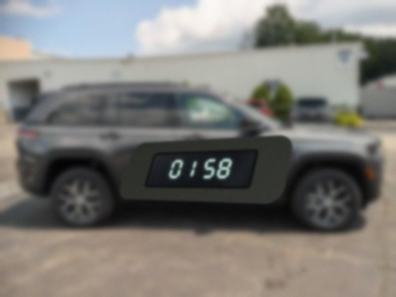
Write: {"hour": 1, "minute": 58}
